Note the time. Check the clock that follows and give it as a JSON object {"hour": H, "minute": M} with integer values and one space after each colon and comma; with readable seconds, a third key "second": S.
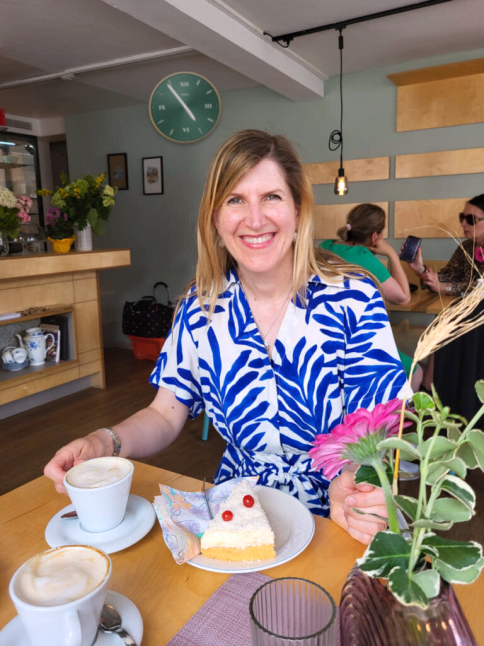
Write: {"hour": 4, "minute": 54}
